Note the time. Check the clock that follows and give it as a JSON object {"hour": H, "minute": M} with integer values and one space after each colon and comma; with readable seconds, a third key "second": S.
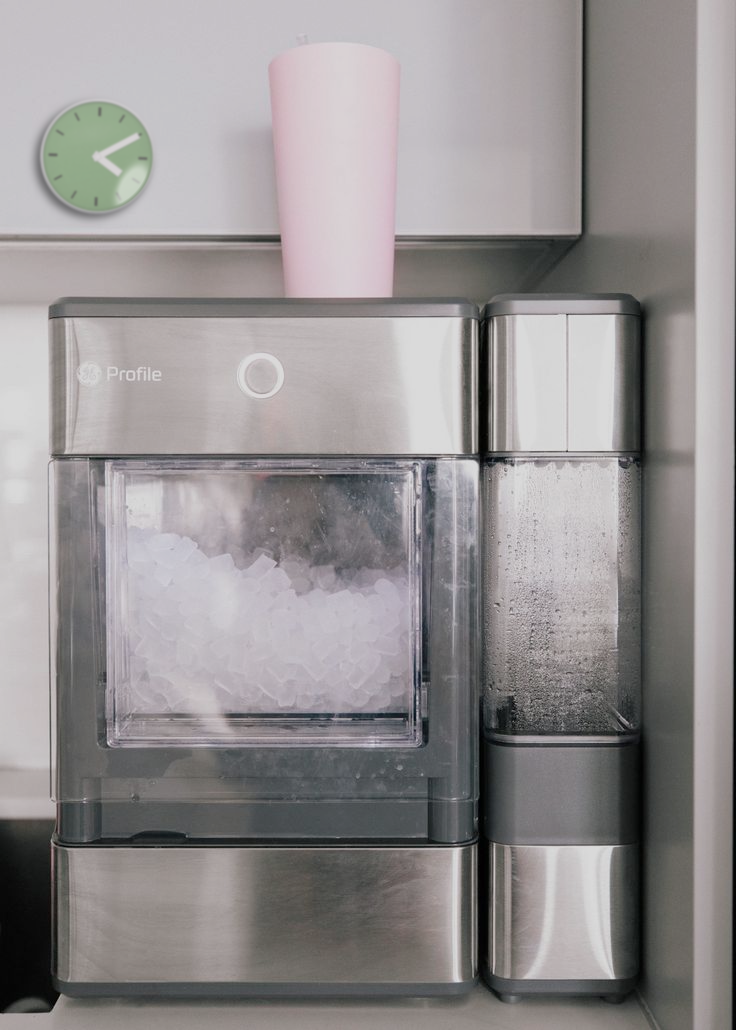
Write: {"hour": 4, "minute": 10}
